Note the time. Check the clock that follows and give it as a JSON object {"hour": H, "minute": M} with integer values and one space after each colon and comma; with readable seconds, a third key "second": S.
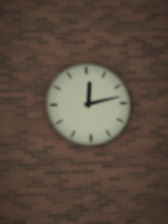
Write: {"hour": 12, "minute": 13}
